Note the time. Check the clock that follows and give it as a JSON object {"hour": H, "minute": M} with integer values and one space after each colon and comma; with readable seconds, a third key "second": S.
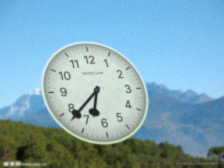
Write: {"hour": 6, "minute": 38}
